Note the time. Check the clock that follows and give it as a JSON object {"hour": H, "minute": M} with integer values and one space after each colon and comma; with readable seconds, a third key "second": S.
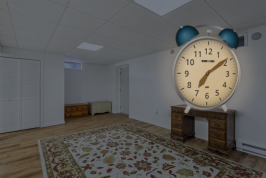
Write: {"hour": 7, "minute": 9}
